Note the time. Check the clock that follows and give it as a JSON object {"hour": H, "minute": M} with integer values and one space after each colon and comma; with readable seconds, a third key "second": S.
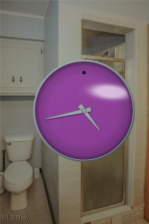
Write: {"hour": 4, "minute": 43}
